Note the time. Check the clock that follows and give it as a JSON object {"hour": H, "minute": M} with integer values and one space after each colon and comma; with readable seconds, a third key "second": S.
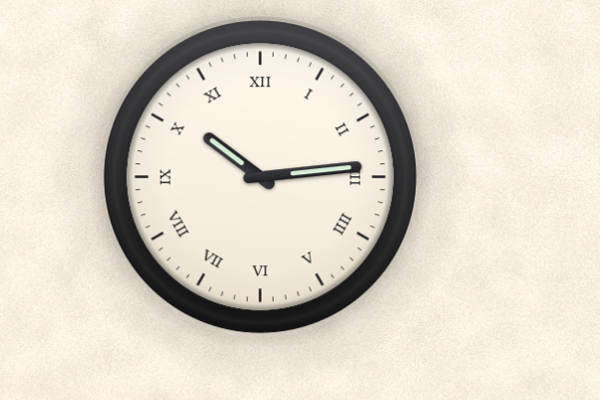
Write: {"hour": 10, "minute": 14}
